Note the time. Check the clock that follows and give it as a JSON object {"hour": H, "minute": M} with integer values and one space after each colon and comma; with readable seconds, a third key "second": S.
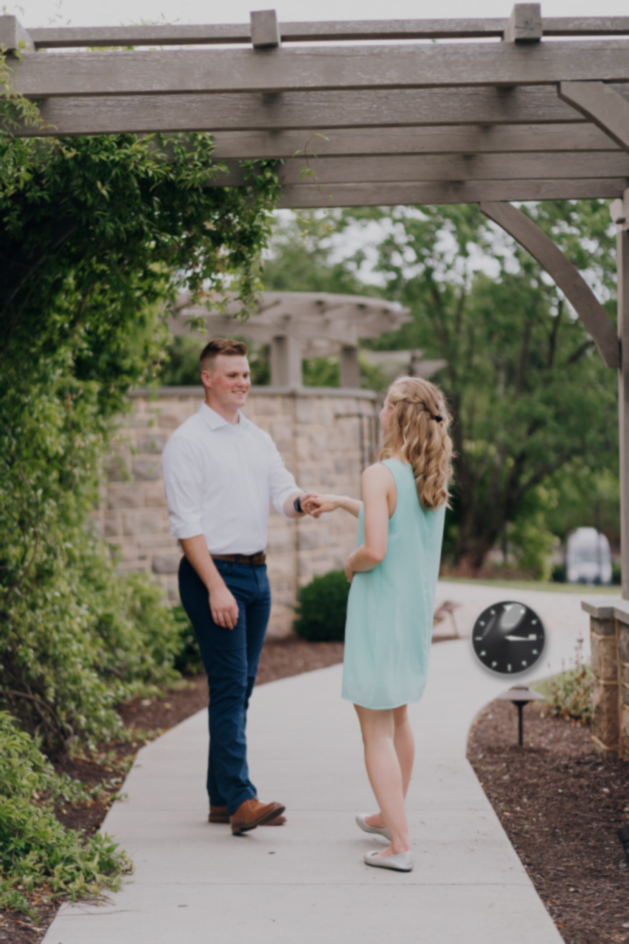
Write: {"hour": 3, "minute": 16}
